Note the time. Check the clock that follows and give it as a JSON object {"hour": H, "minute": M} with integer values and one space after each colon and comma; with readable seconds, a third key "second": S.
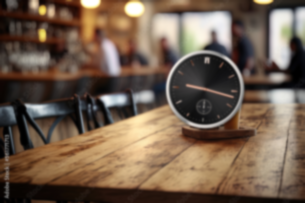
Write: {"hour": 9, "minute": 17}
